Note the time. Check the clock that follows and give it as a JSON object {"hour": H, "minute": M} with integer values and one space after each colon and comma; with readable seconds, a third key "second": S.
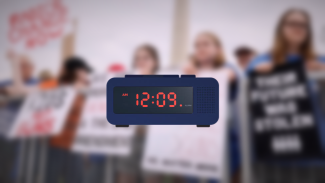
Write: {"hour": 12, "minute": 9}
